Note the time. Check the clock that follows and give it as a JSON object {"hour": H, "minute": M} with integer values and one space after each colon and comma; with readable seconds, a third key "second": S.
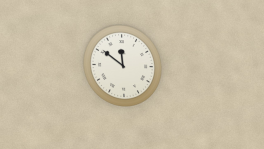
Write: {"hour": 11, "minute": 51}
